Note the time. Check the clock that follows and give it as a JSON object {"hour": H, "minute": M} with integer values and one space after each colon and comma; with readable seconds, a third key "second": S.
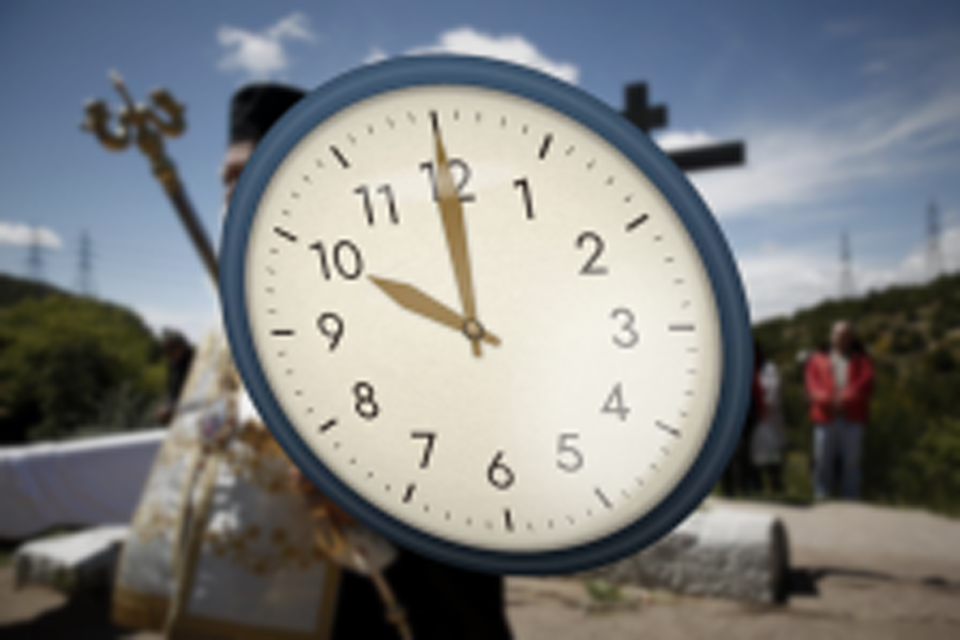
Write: {"hour": 10, "minute": 0}
